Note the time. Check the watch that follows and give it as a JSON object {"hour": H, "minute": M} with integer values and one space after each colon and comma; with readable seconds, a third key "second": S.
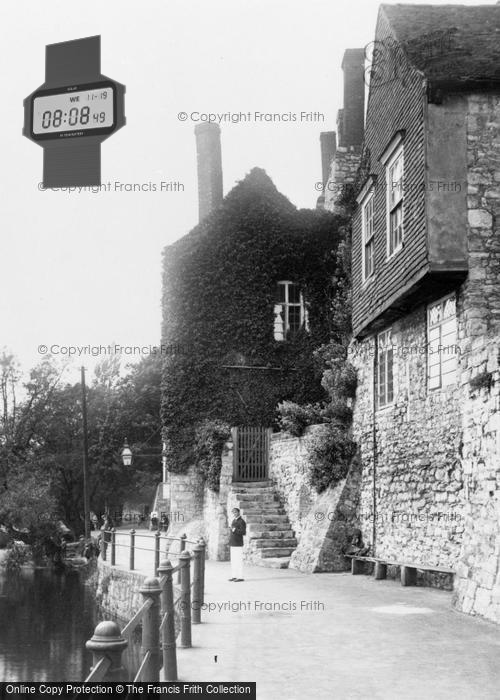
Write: {"hour": 8, "minute": 8, "second": 49}
